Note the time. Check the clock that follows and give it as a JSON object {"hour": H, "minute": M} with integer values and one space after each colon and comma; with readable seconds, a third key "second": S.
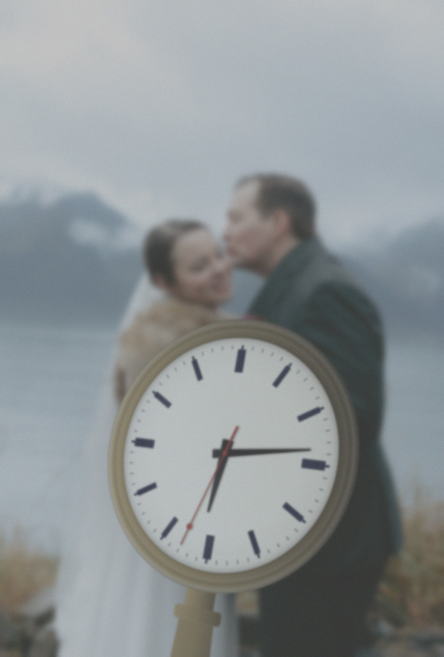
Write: {"hour": 6, "minute": 13, "second": 33}
